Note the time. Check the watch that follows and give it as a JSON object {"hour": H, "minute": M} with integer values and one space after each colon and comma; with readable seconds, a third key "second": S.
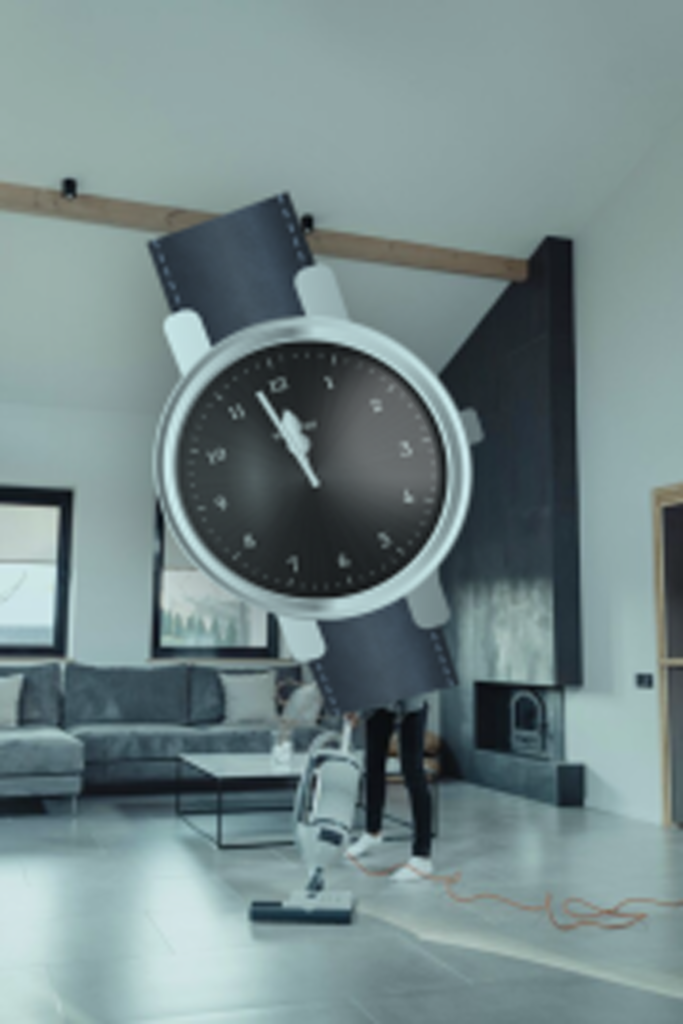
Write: {"hour": 11, "minute": 58}
